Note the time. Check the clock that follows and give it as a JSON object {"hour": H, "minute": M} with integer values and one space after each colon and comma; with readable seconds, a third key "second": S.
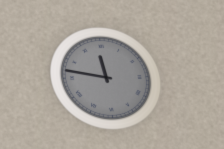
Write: {"hour": 11, "minute": 47}
